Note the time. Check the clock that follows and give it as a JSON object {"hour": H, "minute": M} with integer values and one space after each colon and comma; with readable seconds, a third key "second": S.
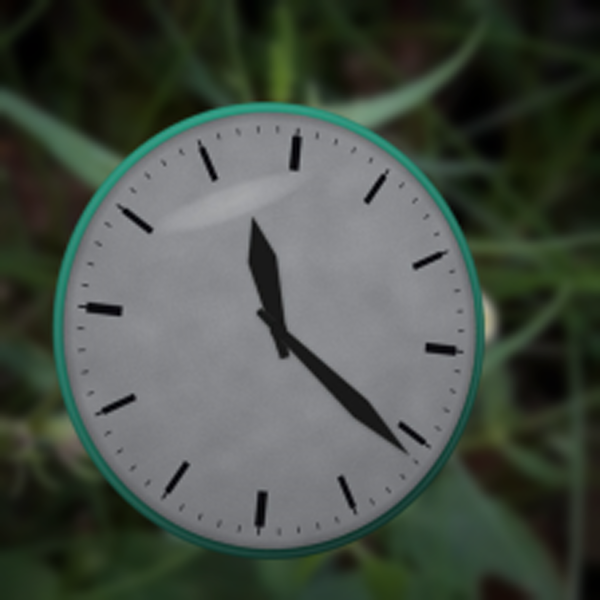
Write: {"hour": 11, "minute": 21}
